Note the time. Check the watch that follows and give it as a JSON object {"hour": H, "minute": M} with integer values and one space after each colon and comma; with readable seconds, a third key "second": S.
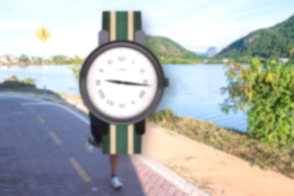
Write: {"hour": 9, "minute": 16}
